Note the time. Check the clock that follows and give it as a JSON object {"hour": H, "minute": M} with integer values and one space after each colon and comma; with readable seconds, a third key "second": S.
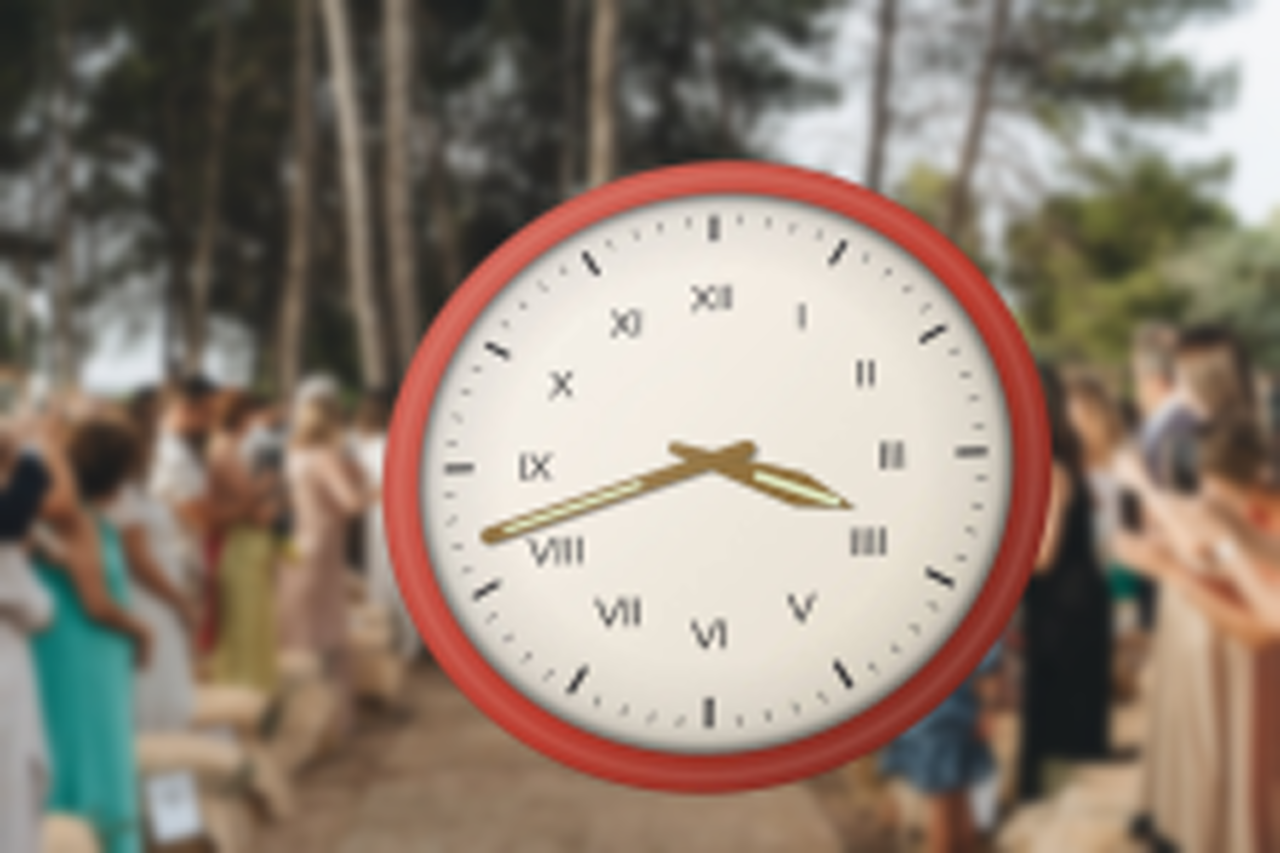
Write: {"hour": 3, "minute": 42}
